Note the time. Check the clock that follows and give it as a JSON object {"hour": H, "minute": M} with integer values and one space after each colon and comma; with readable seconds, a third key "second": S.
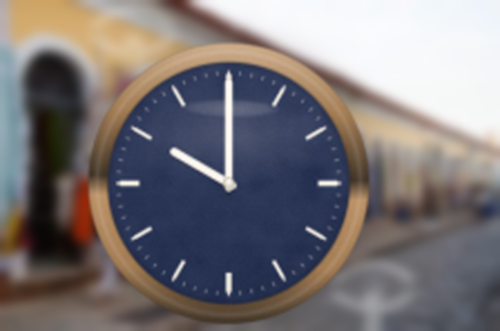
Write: {"hour": 10, "minute": 0}
